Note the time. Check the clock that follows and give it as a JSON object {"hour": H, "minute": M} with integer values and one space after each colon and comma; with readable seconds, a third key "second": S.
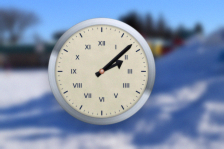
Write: {"hour": 2, "minute": 8}
